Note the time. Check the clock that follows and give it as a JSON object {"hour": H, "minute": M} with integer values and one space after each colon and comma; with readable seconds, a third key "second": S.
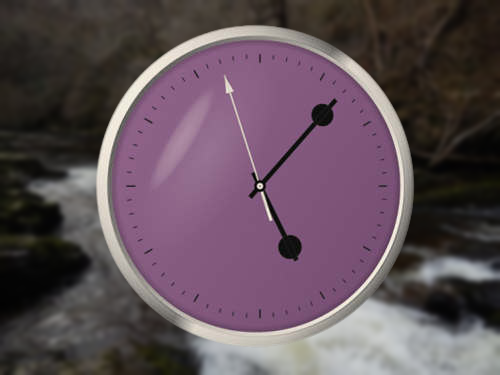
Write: {"hour": 5, "minute": 6, "second": 57}
